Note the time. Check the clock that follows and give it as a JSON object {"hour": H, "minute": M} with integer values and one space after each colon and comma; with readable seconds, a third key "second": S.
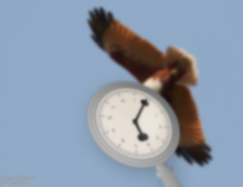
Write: {"hour": 6, "minute": 9}
